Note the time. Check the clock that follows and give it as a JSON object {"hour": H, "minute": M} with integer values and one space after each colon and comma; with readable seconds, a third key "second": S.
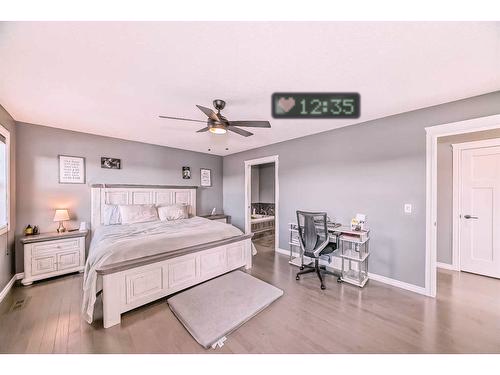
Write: {"hour": 12, "minute": 35}
